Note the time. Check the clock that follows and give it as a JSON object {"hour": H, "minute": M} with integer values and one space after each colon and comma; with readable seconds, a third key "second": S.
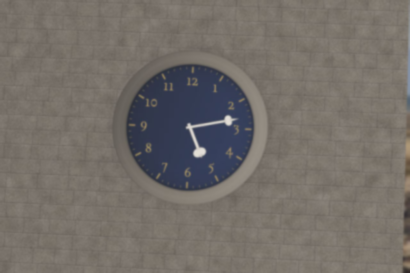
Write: {"hour": 5, "minute": 13}
